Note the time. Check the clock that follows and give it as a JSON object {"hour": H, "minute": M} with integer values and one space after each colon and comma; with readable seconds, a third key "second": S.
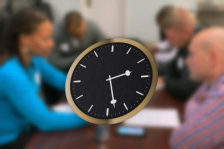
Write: {"hour": 2, "minute": 28}
